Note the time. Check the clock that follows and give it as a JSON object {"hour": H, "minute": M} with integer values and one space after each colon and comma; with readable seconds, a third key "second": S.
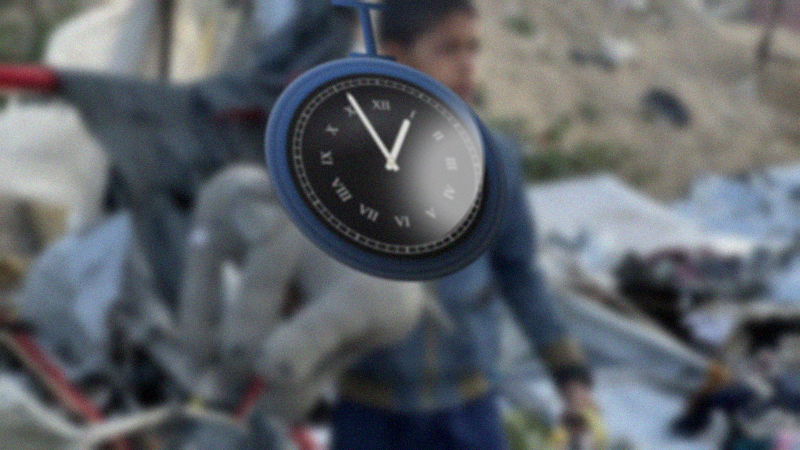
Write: {"hour": 12, "minute": 56}
